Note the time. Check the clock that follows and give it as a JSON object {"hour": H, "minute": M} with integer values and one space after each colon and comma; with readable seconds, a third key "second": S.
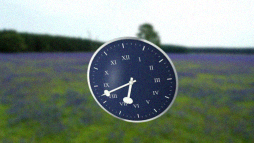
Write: {"hour": 6, "minute": 42}
